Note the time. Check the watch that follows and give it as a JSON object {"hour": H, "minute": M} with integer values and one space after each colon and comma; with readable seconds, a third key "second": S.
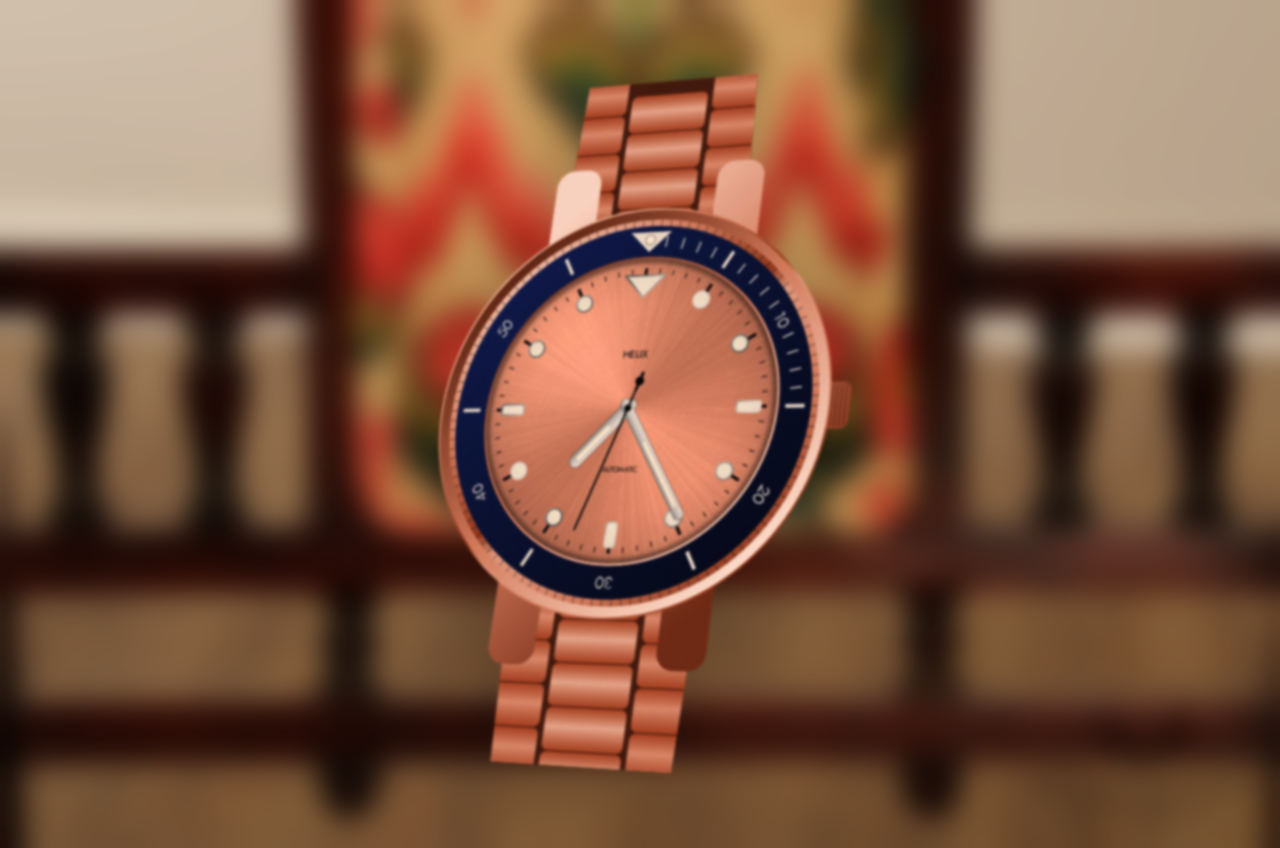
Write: {"hour": 7, "minute": 24, "second": 33}
